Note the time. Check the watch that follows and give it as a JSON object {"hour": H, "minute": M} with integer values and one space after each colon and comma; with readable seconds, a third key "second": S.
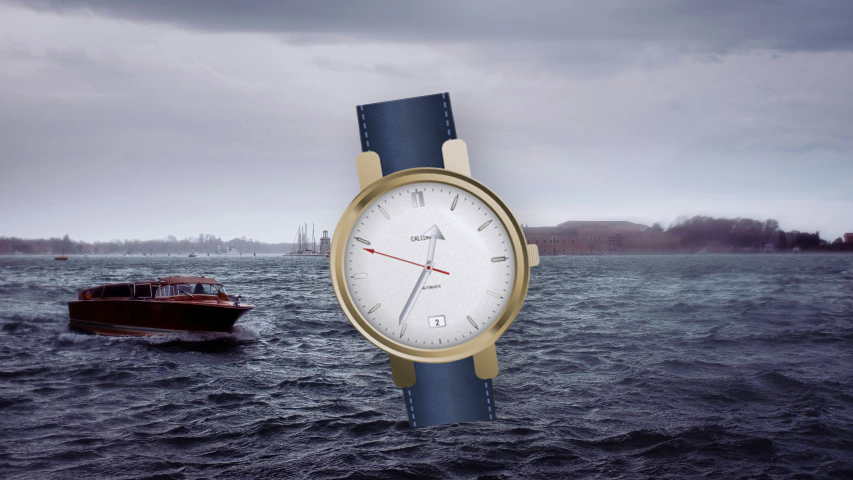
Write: {"hour": 12, "minute": 35, "second": 49}
